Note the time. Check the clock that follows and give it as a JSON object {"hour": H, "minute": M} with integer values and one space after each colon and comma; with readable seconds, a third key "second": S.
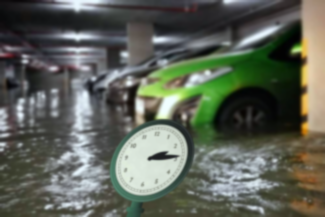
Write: {"hour": 2, "minute": 14}
